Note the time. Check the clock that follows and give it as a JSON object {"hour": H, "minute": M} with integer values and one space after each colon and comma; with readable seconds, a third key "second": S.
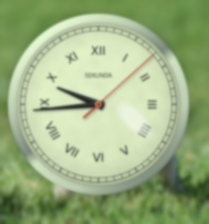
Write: {"hour": 9, "minute": 44, "second": 8}
